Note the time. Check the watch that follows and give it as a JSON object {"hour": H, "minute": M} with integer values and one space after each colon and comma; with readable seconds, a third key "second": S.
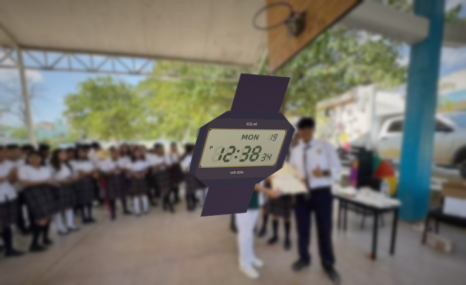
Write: {"hour": 12, "minute": 38}
